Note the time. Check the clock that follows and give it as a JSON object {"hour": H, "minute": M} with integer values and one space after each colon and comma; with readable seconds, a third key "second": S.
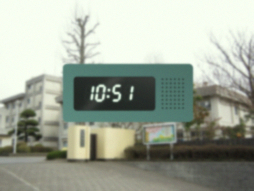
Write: {"hour": 10, "minute": 51}
